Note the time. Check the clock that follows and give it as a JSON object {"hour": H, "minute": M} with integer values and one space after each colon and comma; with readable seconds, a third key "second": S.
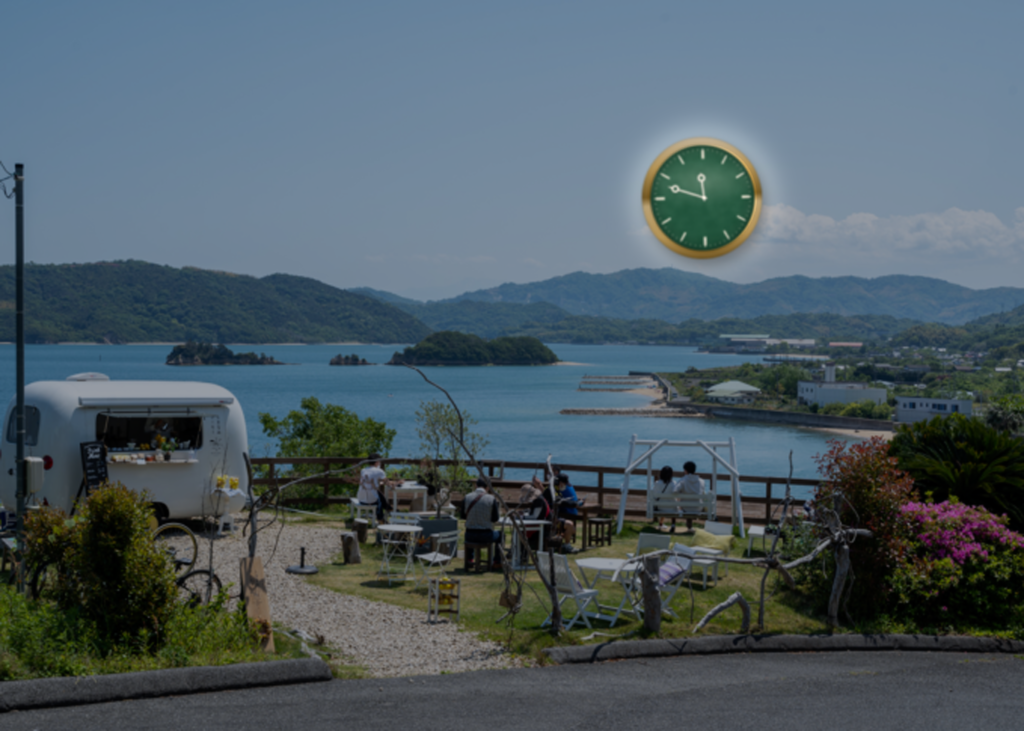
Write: {"hour": 11, "minute": 48}
